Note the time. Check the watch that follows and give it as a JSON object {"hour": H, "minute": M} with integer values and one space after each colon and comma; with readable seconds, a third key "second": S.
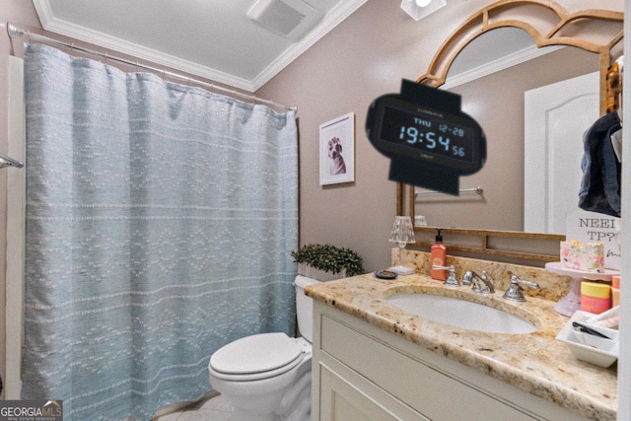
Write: {"hour": 19, "minute": 54}
